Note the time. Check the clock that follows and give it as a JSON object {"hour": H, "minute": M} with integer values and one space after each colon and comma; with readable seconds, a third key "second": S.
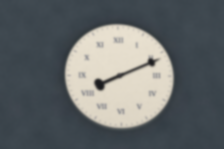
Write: {"hour": 8, "minute": 11}
